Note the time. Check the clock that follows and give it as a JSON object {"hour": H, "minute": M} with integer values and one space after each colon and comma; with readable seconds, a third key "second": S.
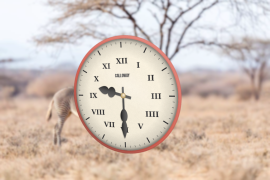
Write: {"hour": 9, "minute": 30}
